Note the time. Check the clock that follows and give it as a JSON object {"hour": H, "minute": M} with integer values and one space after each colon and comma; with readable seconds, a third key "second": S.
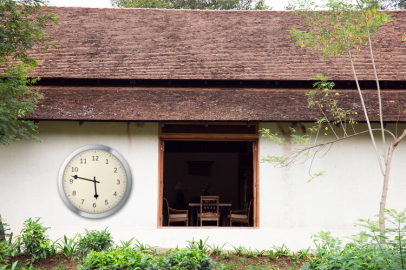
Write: {"hour": 5, "minute": 47}
